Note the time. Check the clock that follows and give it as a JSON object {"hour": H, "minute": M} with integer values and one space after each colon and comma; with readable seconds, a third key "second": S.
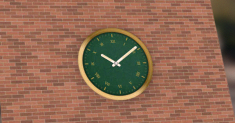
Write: {"hour": 10, "minute": 9}
